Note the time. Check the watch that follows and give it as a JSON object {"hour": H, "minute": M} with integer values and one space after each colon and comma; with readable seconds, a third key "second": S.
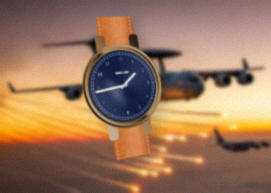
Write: {"hour": 1, "minute": 44}
